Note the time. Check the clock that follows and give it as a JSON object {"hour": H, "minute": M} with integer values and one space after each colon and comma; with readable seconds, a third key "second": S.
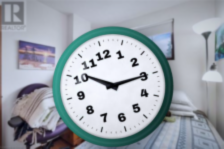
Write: {"hour": 10, "minute": 15}
